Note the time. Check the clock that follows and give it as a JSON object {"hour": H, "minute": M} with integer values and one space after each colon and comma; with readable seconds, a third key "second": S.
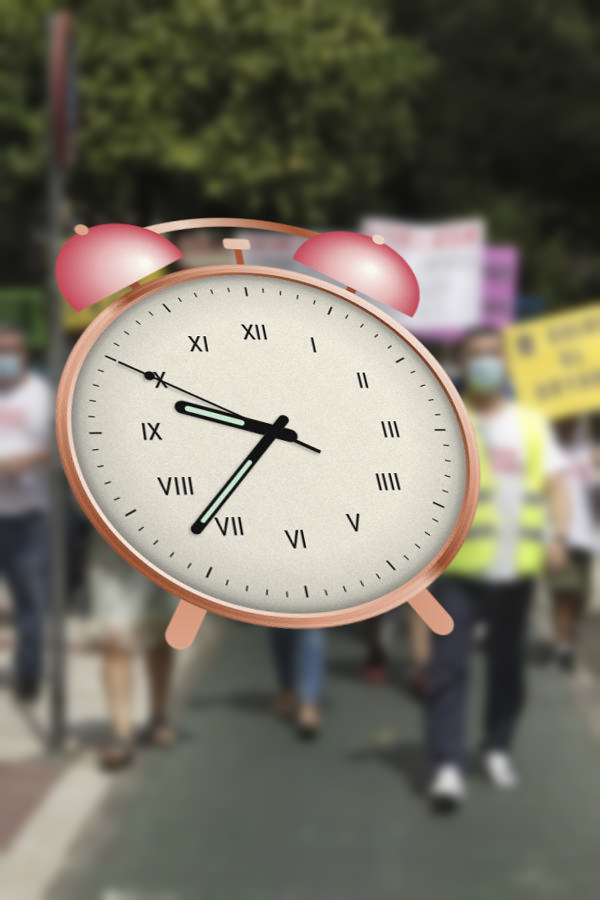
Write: {"hour": 9, "minute": 36, "second": 50}
